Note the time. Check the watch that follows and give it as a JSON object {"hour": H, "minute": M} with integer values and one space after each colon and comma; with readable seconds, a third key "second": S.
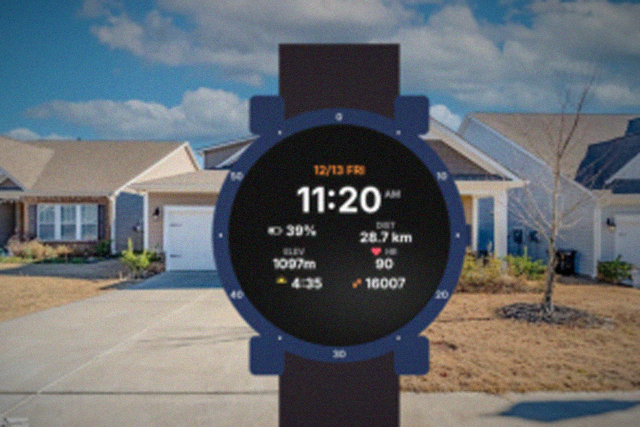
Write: {"hour": 11, "minute": 20}
